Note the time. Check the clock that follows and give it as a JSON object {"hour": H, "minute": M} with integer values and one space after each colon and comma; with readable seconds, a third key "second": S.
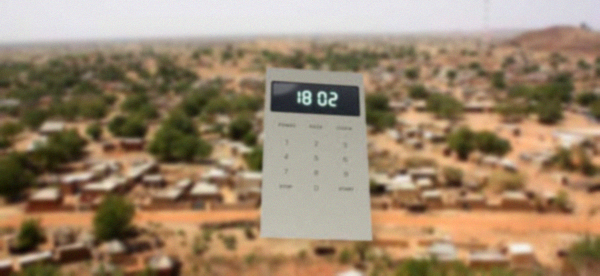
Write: {"hour": 18, "minute": 2}
